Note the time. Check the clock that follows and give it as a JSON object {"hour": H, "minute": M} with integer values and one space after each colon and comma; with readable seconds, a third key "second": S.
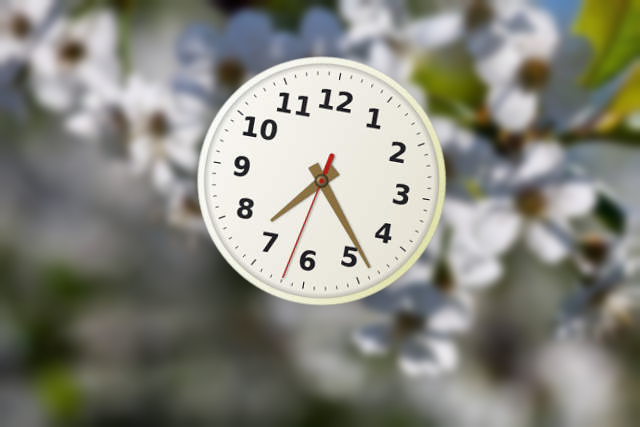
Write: {"hour": 7, "minute": 23, "second": 32}
